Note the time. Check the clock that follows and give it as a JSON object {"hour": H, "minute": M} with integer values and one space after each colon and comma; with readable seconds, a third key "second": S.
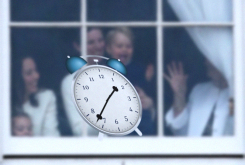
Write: {"hour": 1, "minute": 37}
